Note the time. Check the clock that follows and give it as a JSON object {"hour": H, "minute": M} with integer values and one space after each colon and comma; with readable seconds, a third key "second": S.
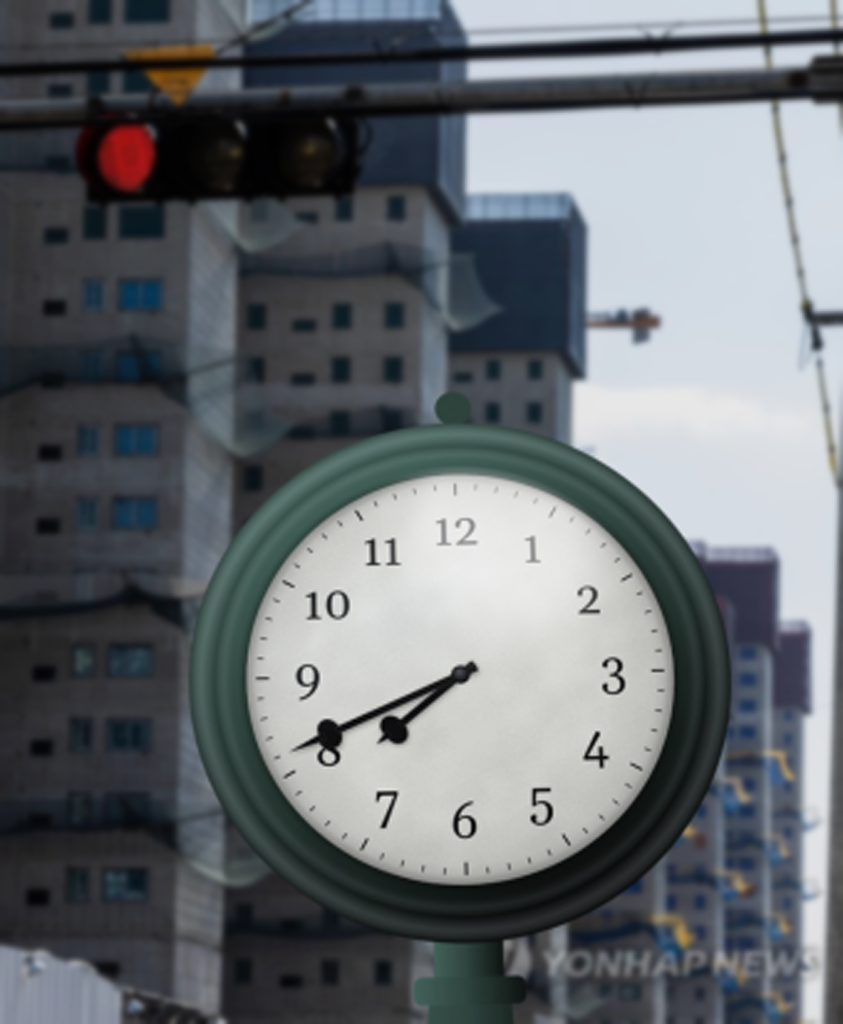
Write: {"hour": 7, "minute": 41}
